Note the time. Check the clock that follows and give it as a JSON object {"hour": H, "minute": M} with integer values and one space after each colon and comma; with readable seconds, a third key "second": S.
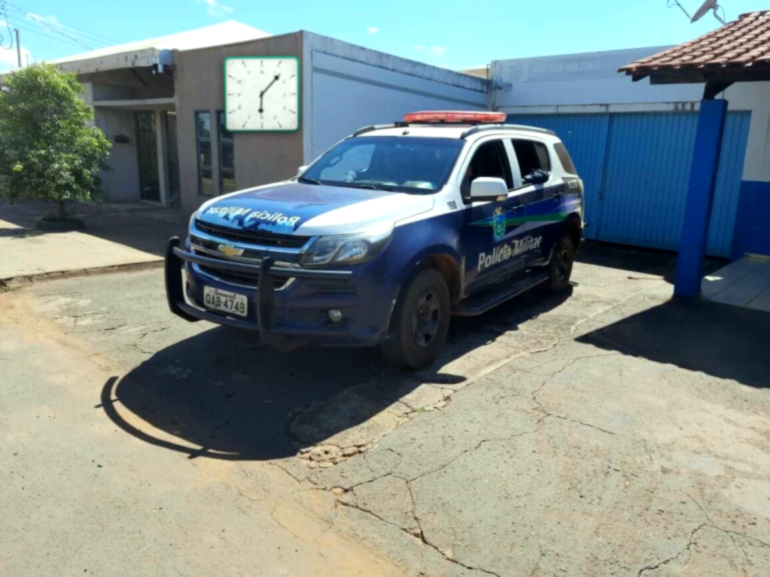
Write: {"hour": 6, "minute": 7}
